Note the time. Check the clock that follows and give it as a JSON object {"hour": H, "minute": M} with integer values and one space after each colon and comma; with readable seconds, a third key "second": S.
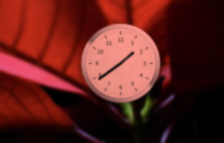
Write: {"hour": 1, "minute": 39}
